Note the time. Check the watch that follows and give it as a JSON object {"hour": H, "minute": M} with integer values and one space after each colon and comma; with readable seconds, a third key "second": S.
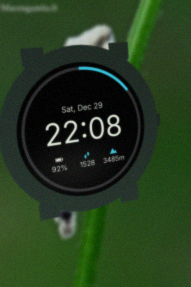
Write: {"hour": 22, "minute": 8}
